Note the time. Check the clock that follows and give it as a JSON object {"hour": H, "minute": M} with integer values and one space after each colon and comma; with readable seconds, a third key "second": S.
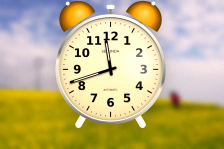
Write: {"hour": 11, "minute": 42}
